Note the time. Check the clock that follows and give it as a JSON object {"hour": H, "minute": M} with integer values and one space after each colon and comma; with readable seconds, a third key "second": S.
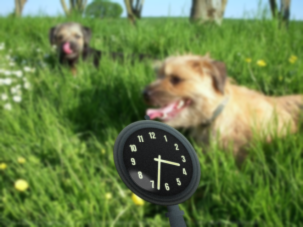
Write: {"hour": 3, "minute": 33}
